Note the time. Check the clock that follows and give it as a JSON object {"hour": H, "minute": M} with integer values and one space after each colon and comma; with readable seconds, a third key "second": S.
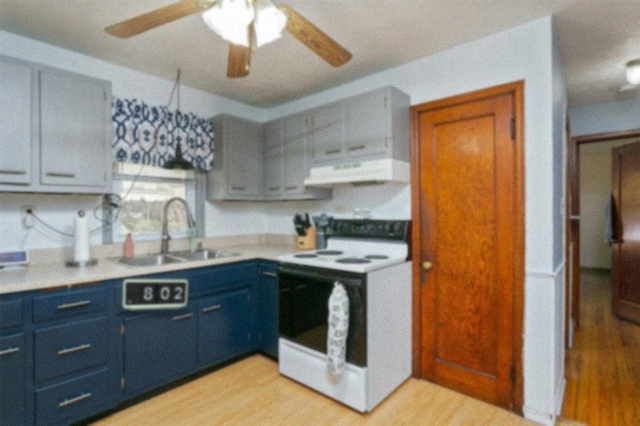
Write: {"hour": 8, "minute": 2}
